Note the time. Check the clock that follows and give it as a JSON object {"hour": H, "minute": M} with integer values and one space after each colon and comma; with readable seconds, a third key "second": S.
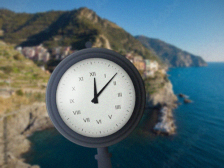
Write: {"hour": 12, "minute": 8}
